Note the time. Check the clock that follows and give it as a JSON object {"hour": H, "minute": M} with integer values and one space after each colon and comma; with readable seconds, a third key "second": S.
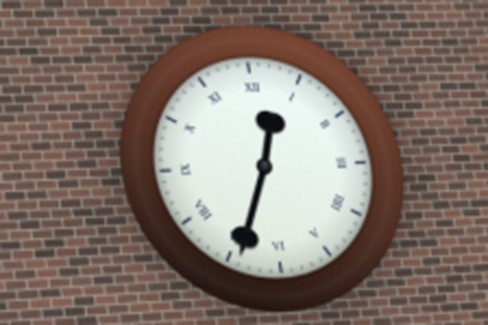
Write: {"hour": 12, "minute": 34}
